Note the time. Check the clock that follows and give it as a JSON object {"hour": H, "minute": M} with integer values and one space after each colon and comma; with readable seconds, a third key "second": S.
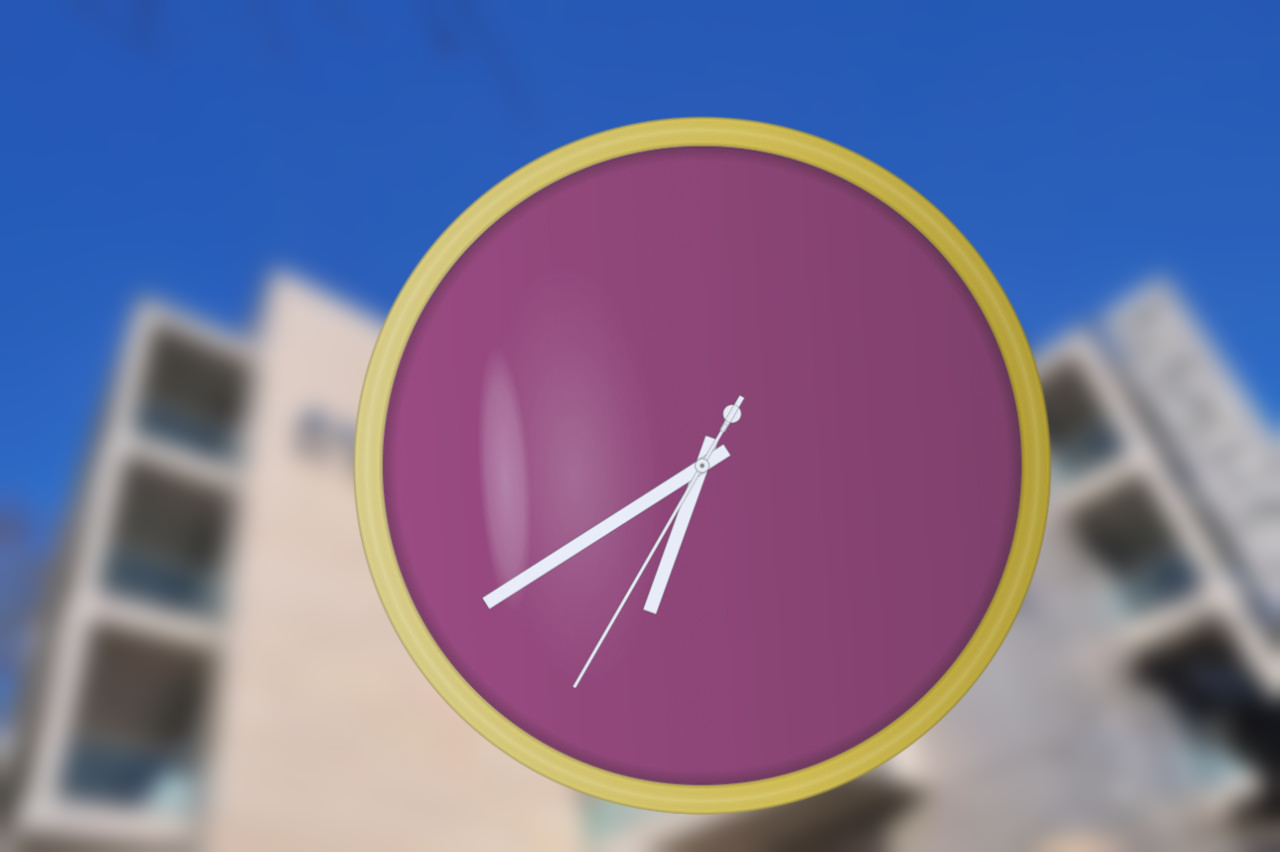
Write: {"hour": 6, "minute": 39, "second": 35}
